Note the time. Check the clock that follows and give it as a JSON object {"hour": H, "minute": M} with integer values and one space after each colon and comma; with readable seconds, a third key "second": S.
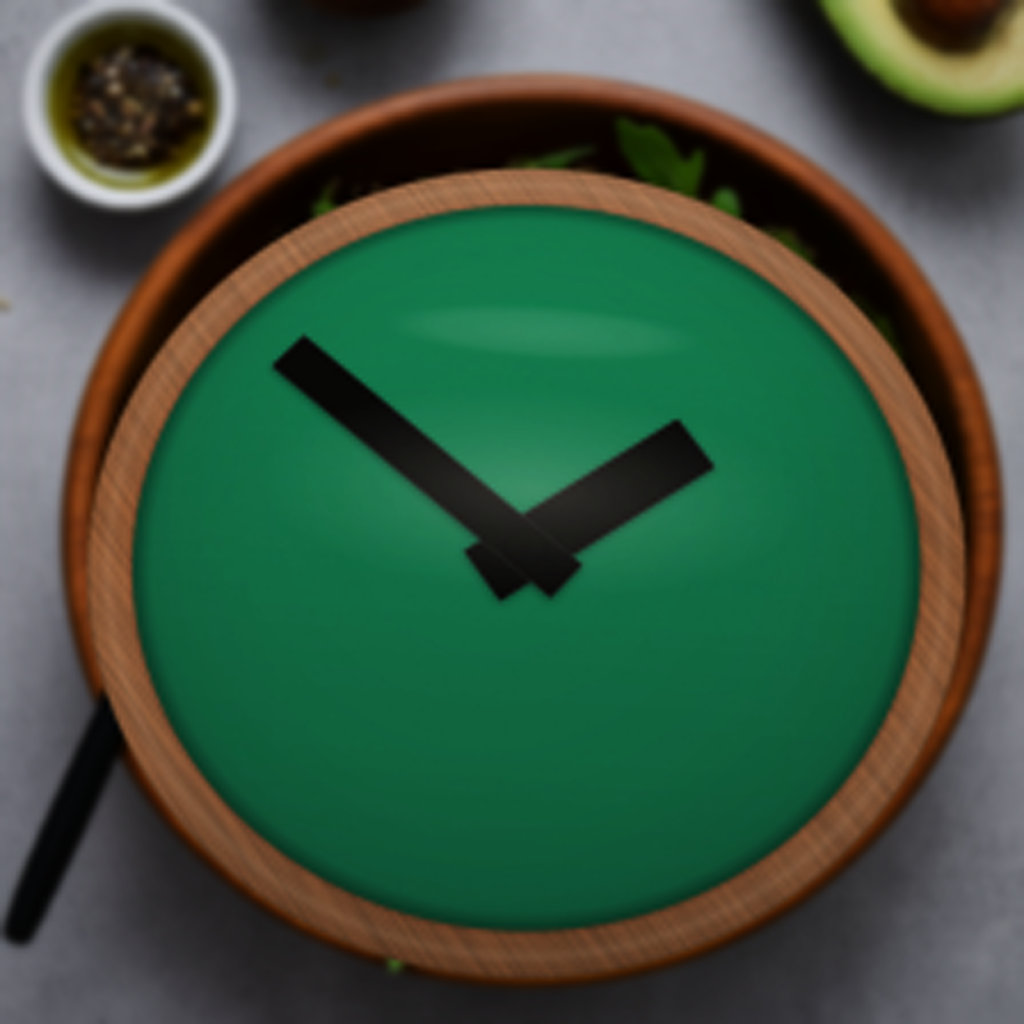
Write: {"hour": 1, "minute": 52}
